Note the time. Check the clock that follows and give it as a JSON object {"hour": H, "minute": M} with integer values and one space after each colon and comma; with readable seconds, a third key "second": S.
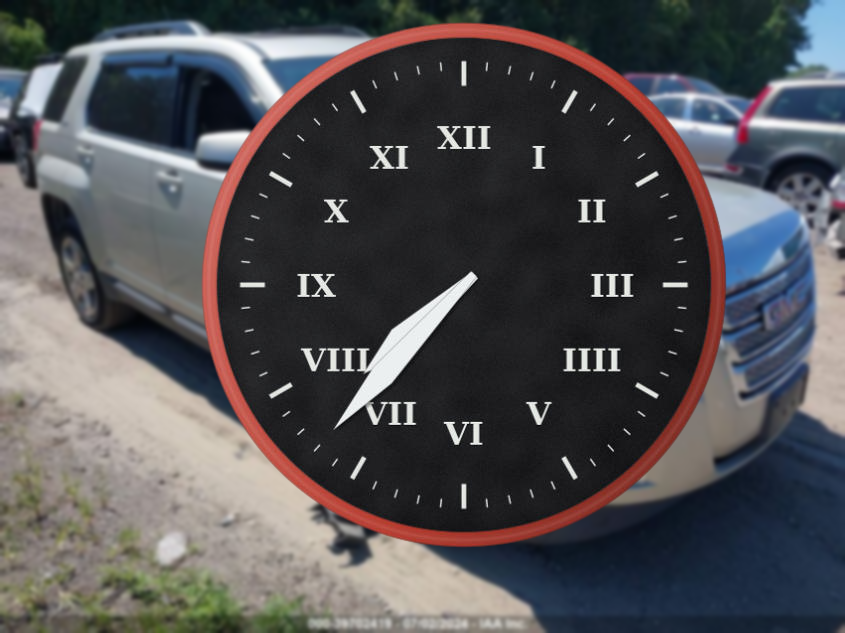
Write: {"hour": 7, "minute": 37}
